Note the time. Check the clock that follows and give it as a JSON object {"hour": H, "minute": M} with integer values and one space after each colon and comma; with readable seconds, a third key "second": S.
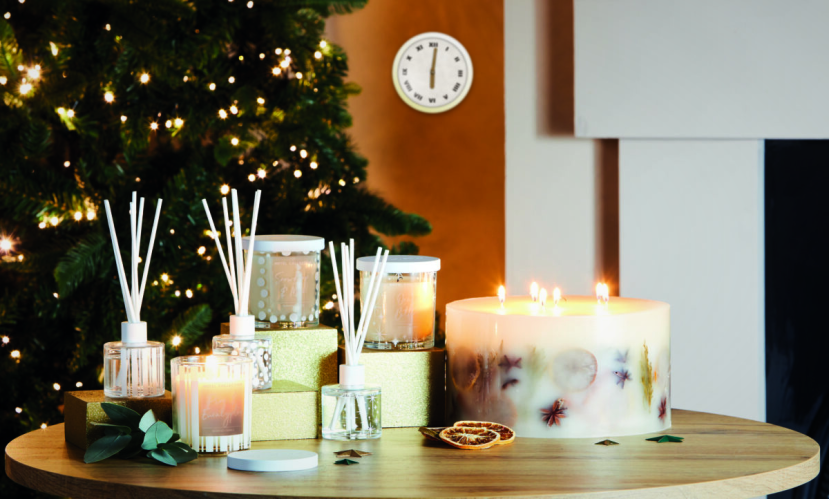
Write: {"hour": 6, "minute": 1}
